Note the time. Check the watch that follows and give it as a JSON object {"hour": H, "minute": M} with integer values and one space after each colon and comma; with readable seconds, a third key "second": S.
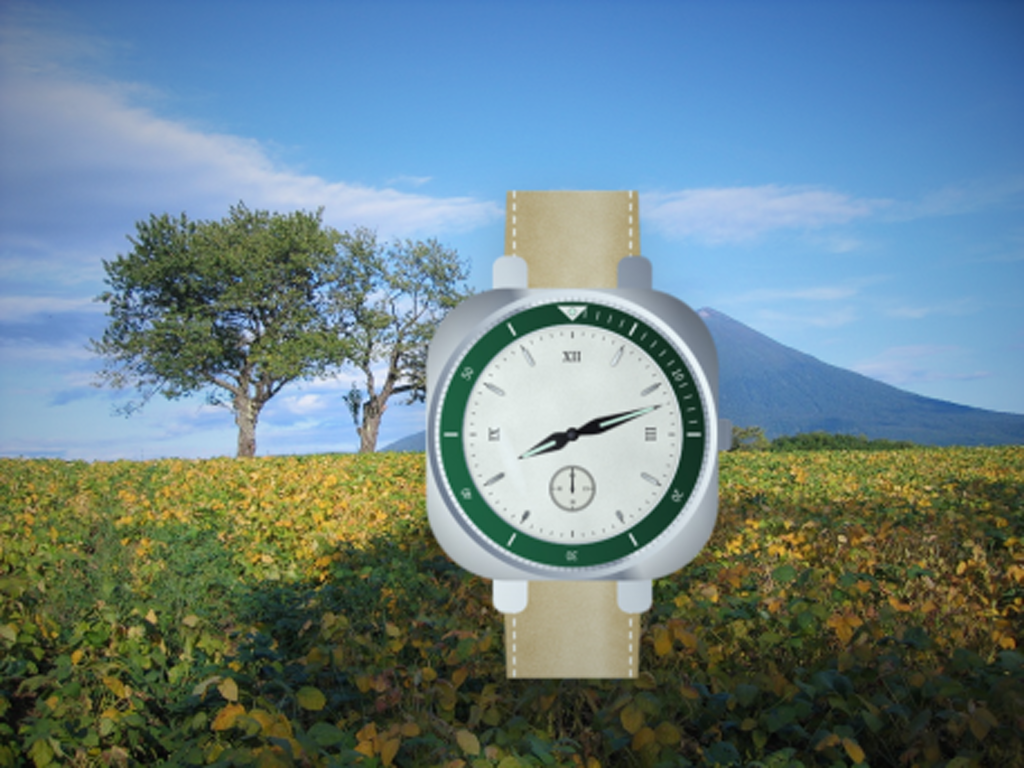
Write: {"hour": 8, "minute": 12}
